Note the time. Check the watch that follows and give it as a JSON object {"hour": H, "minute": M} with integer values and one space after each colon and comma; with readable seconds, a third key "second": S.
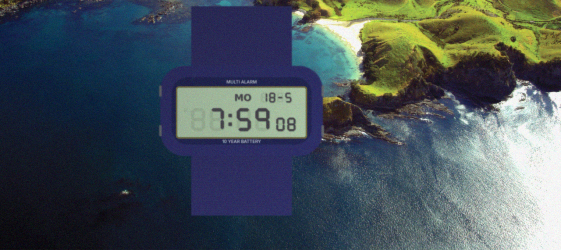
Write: {"hour": 7, "minute": 59, "second": 8}
